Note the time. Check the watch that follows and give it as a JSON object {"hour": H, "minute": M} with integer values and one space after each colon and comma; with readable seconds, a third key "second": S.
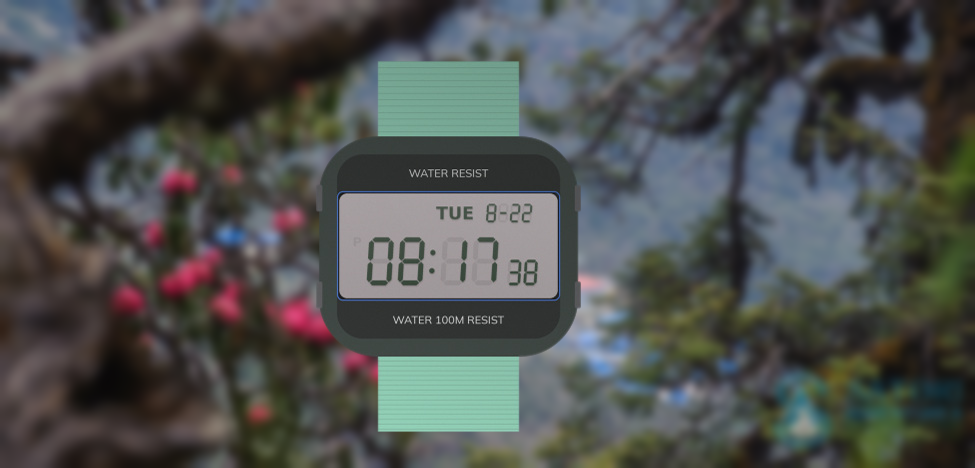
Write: {"hour": 8, "minute": 17, "second": 38}
